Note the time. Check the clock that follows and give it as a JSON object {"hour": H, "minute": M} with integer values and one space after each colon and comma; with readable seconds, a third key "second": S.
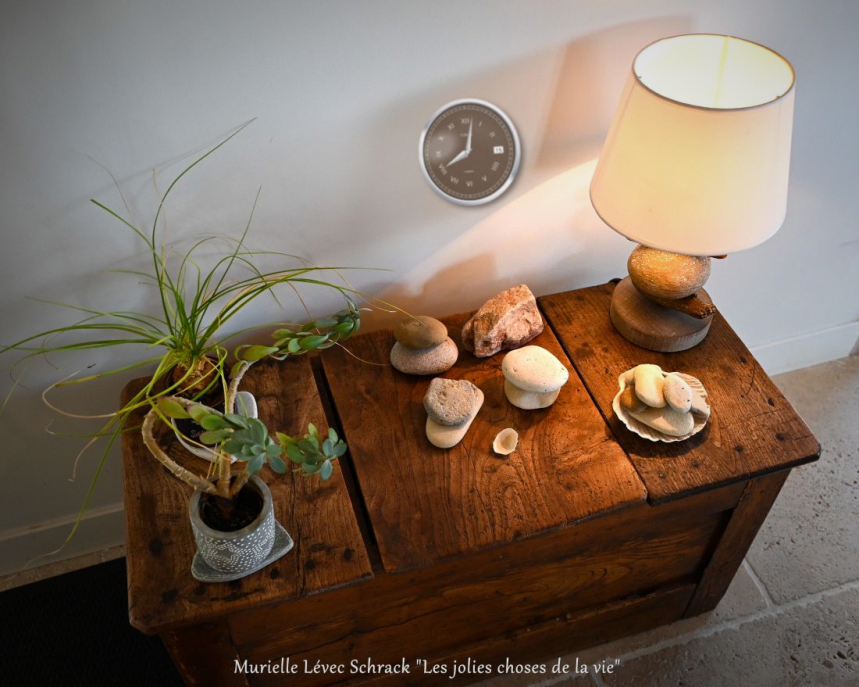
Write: {"hour": 8, "minute": 2}
